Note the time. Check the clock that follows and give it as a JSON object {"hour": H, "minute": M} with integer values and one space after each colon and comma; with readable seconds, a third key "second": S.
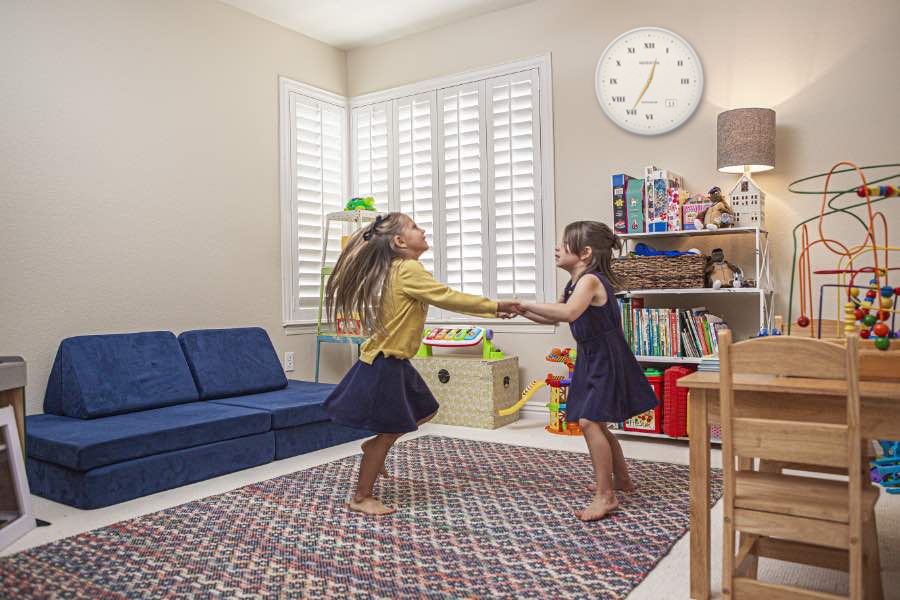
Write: {"hour": 12, "minute": 35}
